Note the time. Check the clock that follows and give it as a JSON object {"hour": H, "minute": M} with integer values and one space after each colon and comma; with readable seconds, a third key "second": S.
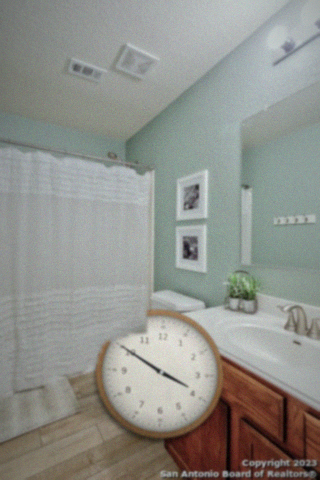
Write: {"hour": 3, "minute": 50}
